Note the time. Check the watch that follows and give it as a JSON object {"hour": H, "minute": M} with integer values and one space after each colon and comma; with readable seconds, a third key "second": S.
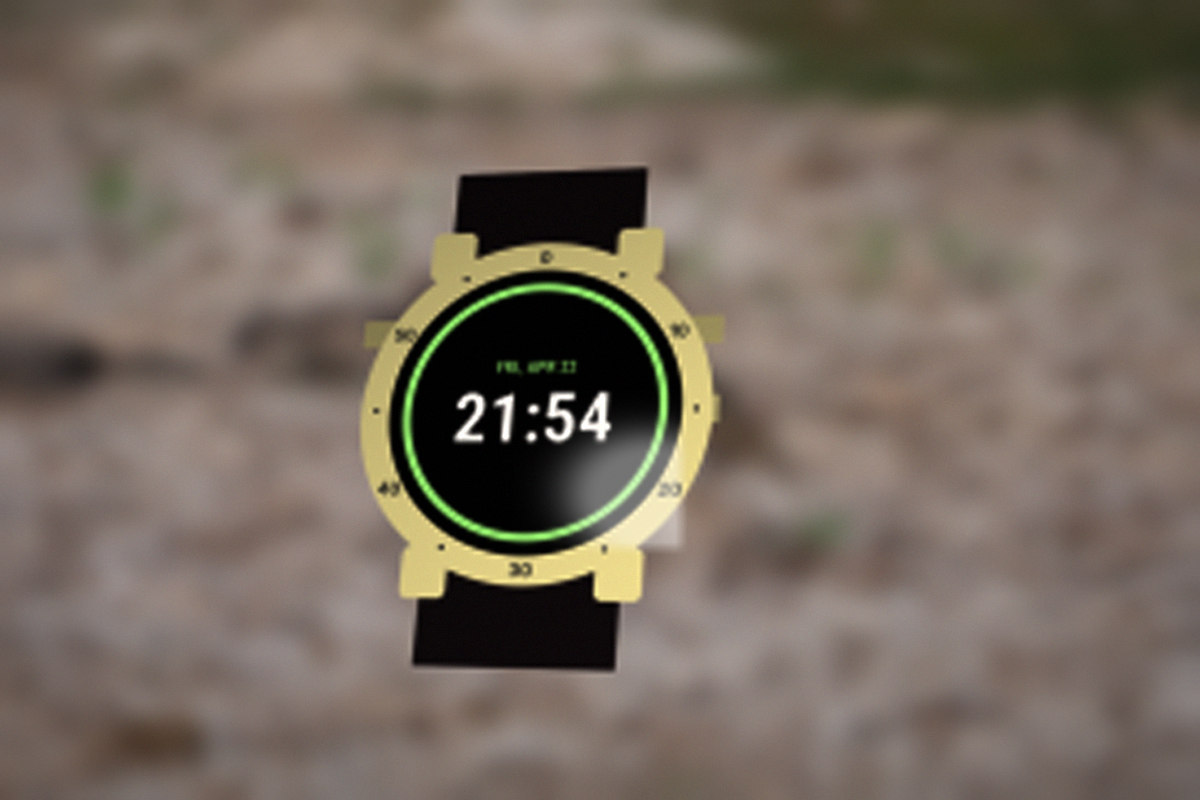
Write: {"hour": 21, "minute": 54}
